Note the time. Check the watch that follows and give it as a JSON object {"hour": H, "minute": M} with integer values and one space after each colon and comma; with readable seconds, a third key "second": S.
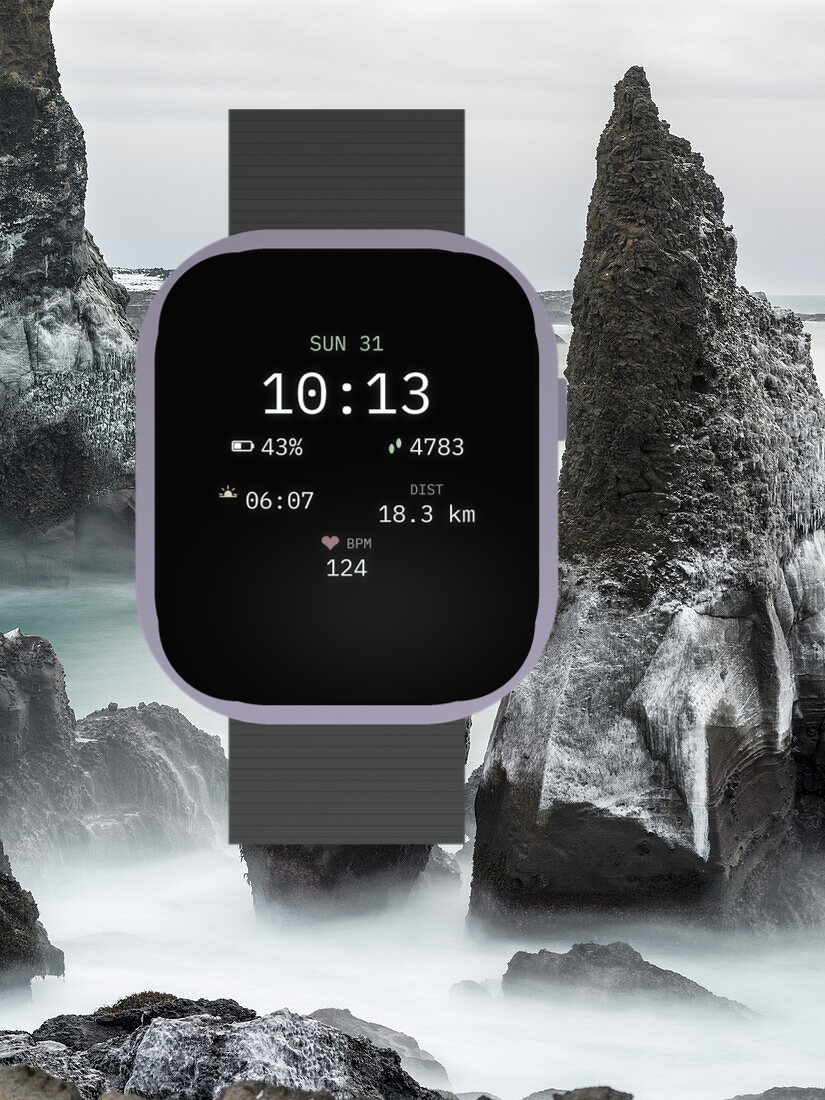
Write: {"hour": 10, "minute": 13}
